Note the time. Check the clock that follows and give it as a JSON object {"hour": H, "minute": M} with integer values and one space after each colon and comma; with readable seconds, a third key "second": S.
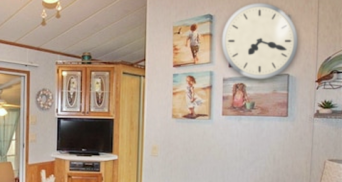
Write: {"hour": 7, "minute": 18}
